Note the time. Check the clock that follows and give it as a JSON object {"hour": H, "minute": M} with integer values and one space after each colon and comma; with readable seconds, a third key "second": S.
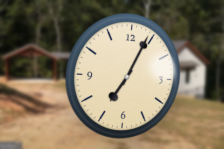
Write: {"hour": 7, "minute": 4}
